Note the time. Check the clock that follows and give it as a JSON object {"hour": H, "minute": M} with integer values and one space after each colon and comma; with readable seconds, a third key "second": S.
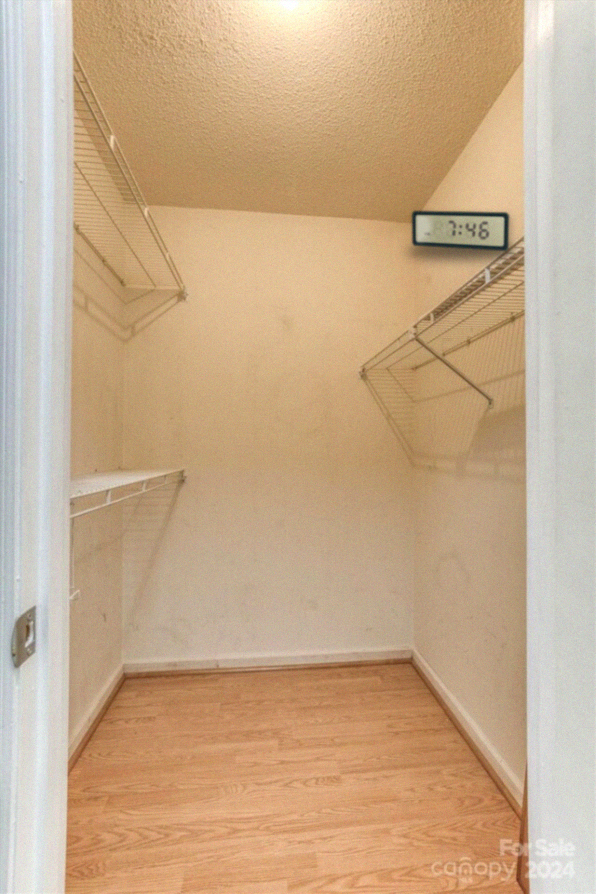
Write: {"hour": 7, "minute": 46}
